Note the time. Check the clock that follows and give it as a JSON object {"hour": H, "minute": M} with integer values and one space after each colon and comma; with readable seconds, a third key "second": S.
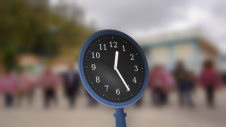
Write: {"hour": 12, "minute": 25}
